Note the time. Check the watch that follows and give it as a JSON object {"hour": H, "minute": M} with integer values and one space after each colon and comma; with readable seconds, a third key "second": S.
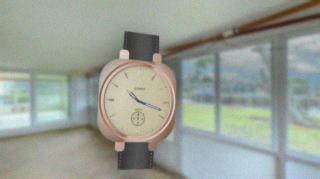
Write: {"hour": 10, "minute": 18}
